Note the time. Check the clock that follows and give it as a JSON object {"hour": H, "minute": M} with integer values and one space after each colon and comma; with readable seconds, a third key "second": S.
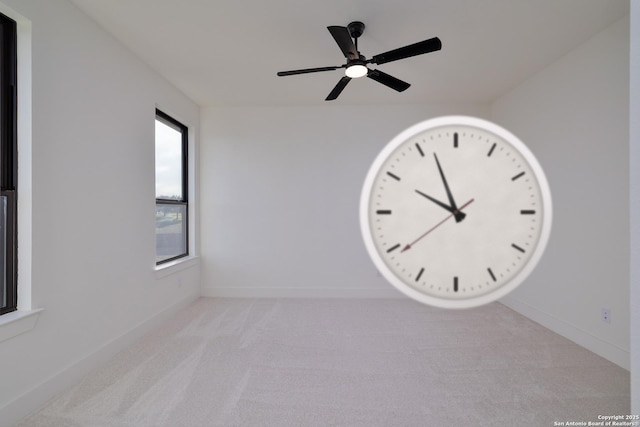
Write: {"hour": 9, "minute": 56, "second": 39}
